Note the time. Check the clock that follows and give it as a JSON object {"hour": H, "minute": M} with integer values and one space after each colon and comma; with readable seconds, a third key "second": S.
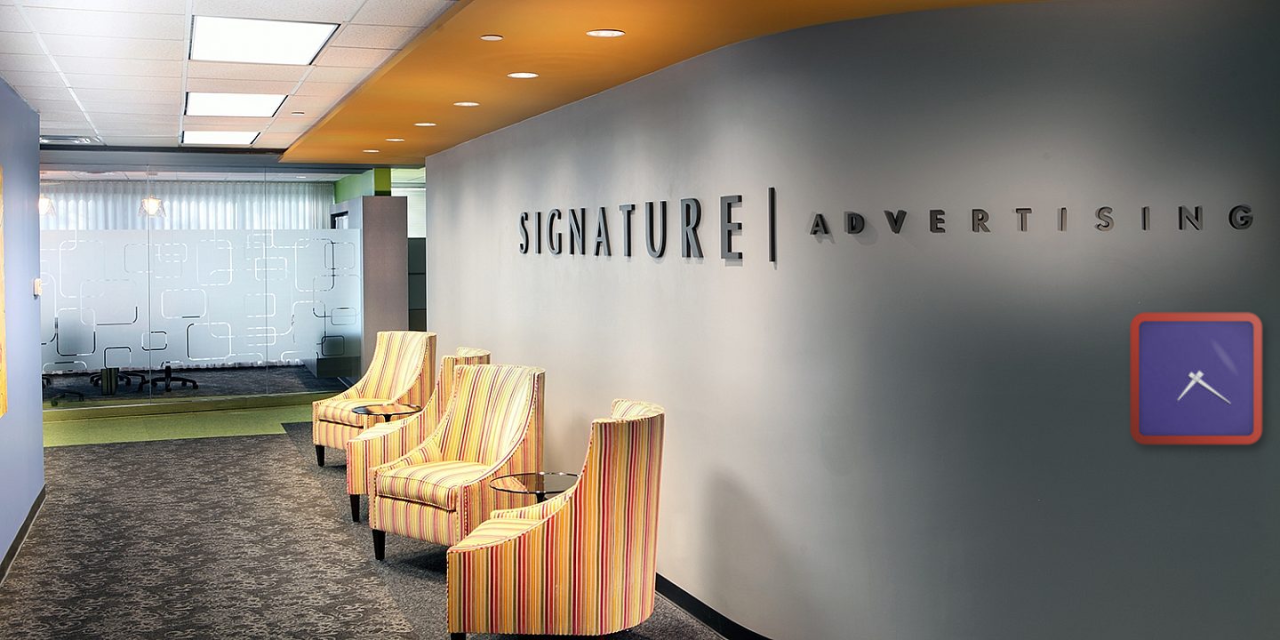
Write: {"hour": 7, "minute": 21}
